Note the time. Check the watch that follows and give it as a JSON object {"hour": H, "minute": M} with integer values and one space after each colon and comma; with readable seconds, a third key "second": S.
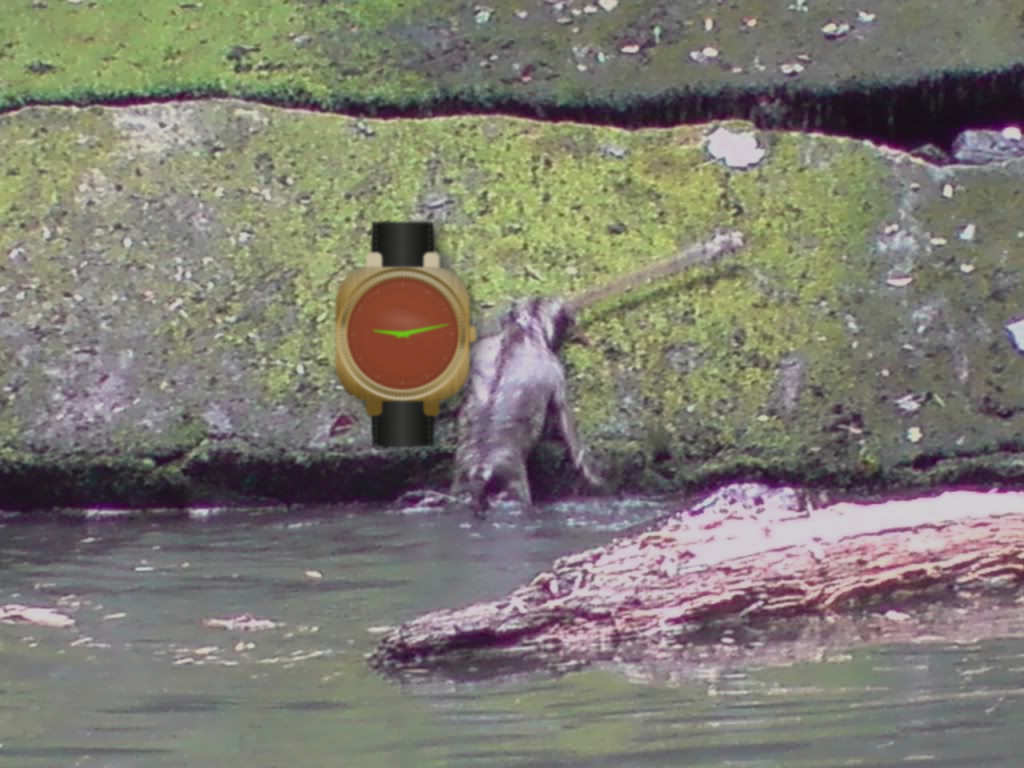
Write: {"hour": 9, "minute": 13}
